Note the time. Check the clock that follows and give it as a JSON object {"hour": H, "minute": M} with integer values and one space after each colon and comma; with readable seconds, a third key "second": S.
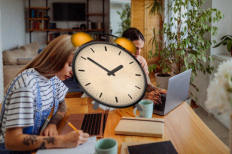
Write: {"hour": 1, "minute": 51}
